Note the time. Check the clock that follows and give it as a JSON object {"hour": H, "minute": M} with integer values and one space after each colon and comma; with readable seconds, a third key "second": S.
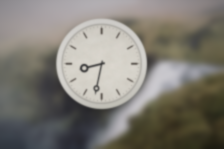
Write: {"hour": 8, "minute": 32}
